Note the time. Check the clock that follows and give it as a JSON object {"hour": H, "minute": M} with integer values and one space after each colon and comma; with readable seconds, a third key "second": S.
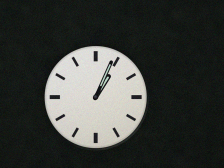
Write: {"hour": 1, "minute": 4}
